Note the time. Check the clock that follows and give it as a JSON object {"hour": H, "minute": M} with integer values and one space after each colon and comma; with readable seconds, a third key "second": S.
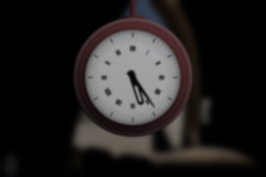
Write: {"hour": 5, "minute": 24}
